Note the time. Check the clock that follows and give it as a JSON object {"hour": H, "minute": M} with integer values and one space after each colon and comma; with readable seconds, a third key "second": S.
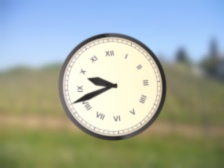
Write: {"hour": 9, "minute": 42}
